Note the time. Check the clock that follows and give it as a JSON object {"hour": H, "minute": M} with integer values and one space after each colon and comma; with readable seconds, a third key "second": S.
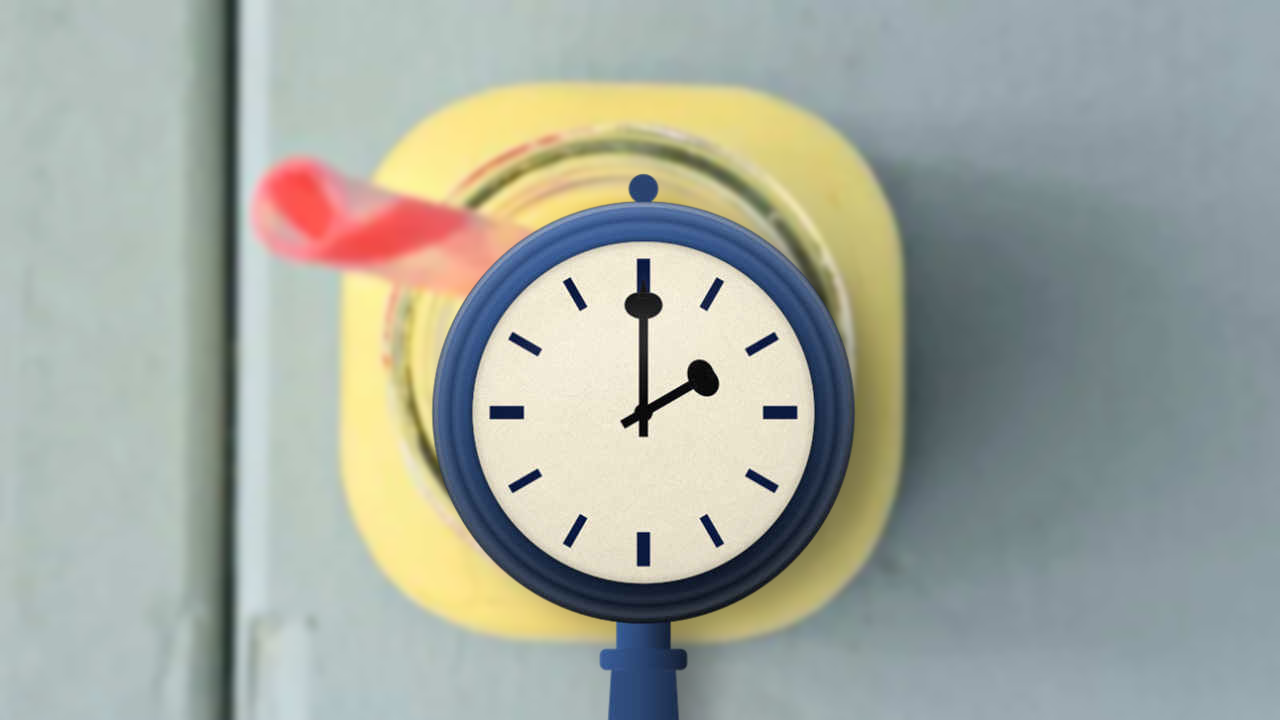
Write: {"hour": 2, "minute": 0}
